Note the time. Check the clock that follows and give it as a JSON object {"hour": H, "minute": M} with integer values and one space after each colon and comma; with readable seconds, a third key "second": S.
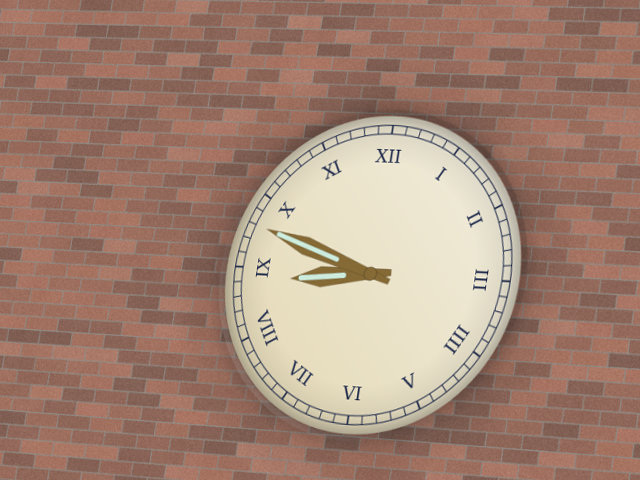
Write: {"hour": 8, "minute": 48}
